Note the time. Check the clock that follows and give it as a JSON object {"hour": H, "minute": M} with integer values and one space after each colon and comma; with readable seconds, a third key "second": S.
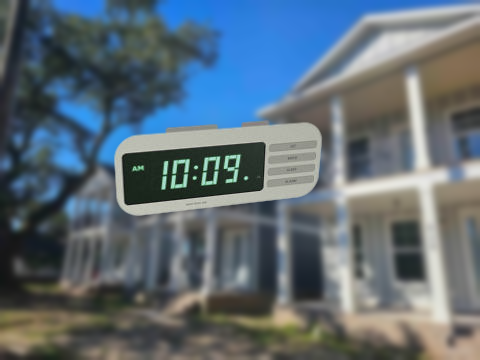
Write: {"hour": 10, "minute": 9}
